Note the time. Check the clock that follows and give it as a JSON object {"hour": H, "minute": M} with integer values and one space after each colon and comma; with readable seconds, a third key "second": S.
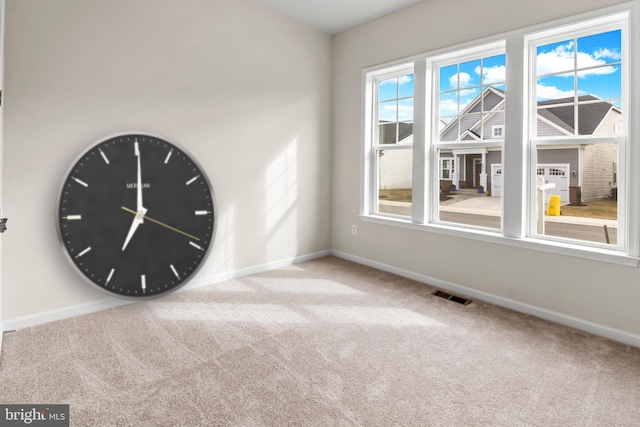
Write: {"hour": 7, "minute": 0, "second": 19}
